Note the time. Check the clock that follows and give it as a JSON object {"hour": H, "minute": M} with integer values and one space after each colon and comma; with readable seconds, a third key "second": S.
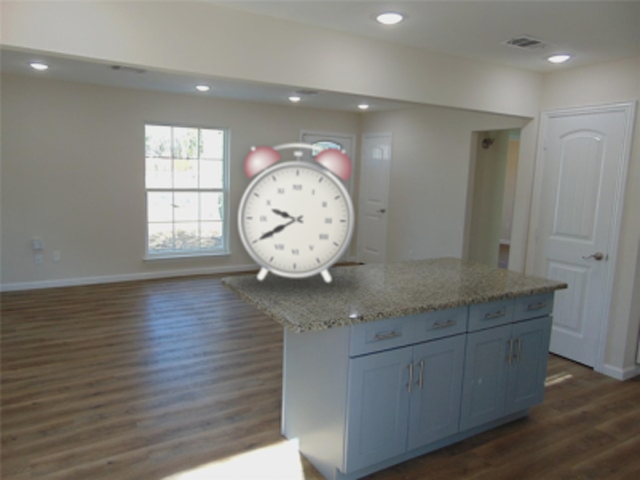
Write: {"hour": 9, "minute": 40}
